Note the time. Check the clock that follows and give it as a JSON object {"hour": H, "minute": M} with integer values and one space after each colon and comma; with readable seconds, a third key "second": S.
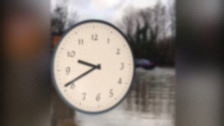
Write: {"hour": 9, "minute": 41}
